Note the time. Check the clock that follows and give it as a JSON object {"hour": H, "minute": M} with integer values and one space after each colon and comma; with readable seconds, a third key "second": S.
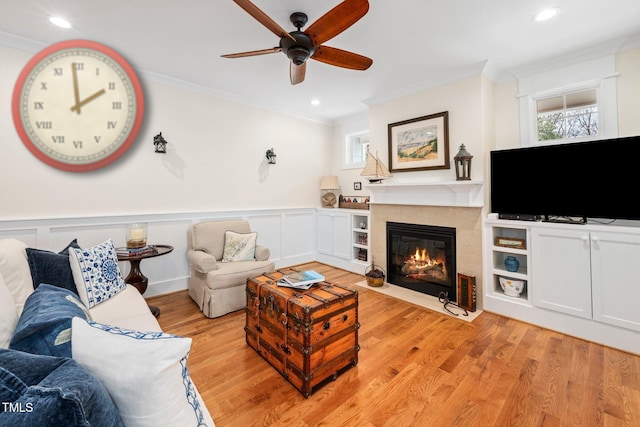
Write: {"hour": 1, "minute": 59}
